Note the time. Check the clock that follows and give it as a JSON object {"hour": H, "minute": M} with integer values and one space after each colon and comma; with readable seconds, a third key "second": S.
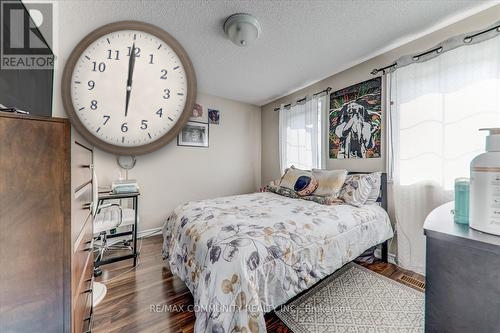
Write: {"hour": 6, "minute": 0}
